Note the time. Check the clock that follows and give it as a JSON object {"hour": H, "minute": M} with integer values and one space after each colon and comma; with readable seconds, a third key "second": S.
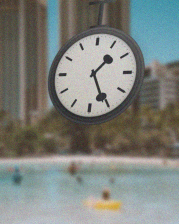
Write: {"hour": 1, "minute": 26}
